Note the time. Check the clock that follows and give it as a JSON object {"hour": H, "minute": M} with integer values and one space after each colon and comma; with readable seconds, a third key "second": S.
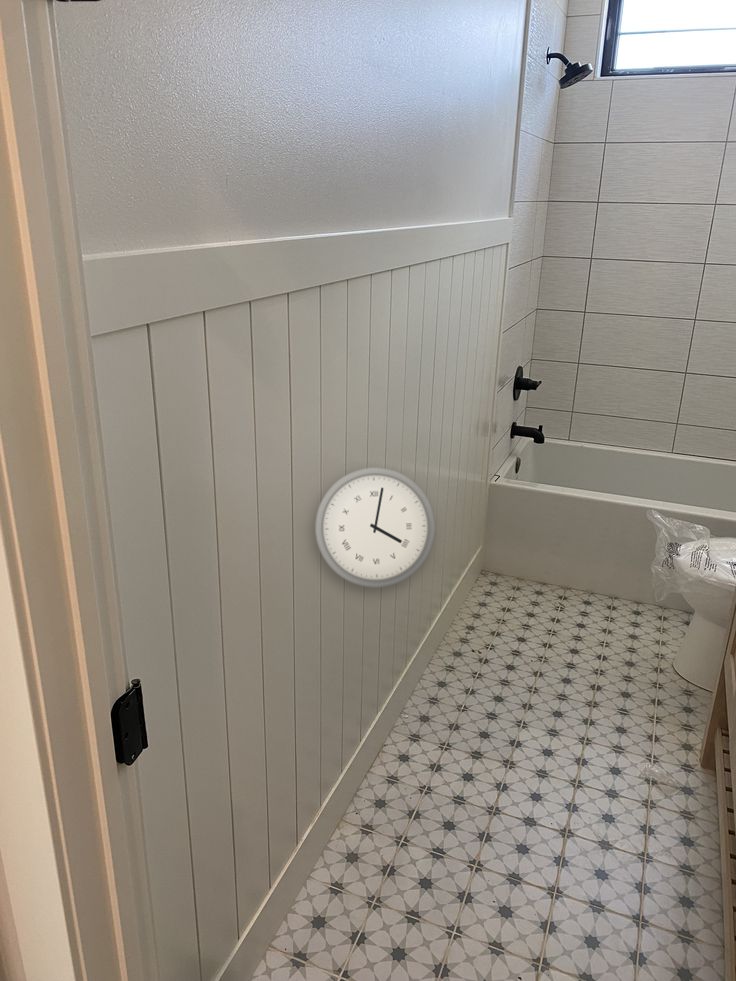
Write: {"hour": 4, "minute": 2}
